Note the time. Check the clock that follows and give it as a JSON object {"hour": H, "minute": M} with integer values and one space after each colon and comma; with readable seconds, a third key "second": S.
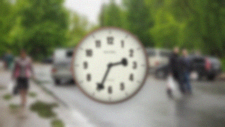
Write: {"hour": 2, "minute": 34}
